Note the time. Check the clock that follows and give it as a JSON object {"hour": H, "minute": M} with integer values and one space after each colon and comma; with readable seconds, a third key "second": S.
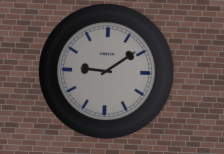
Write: {"hour": 9, "minute": 9}
